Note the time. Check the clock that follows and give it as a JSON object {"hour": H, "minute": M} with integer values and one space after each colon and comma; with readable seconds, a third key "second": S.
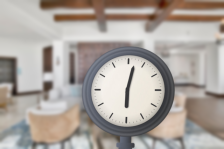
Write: {"hour": 6, "minute": 2}
